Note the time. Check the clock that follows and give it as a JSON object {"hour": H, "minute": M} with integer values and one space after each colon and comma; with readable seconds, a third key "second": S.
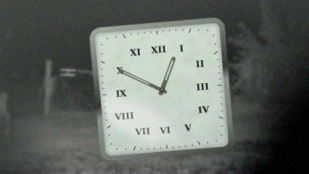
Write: {"hour": 12, "minute": 50}
